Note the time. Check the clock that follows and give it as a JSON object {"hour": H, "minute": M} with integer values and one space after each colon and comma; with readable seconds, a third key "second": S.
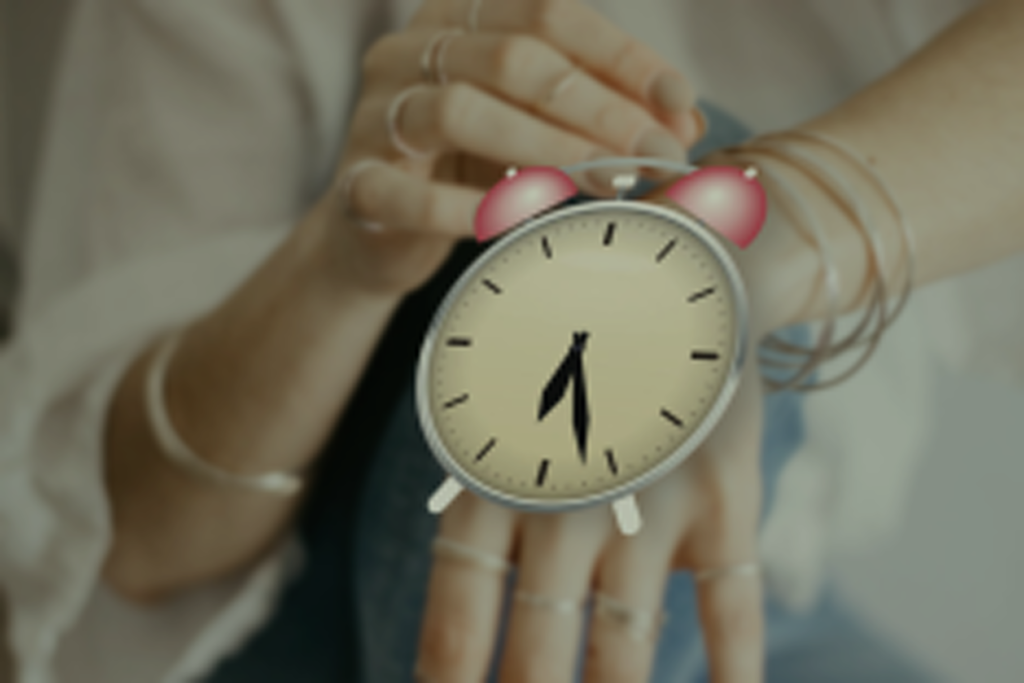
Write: {"hour": 6, "minute": 27}
